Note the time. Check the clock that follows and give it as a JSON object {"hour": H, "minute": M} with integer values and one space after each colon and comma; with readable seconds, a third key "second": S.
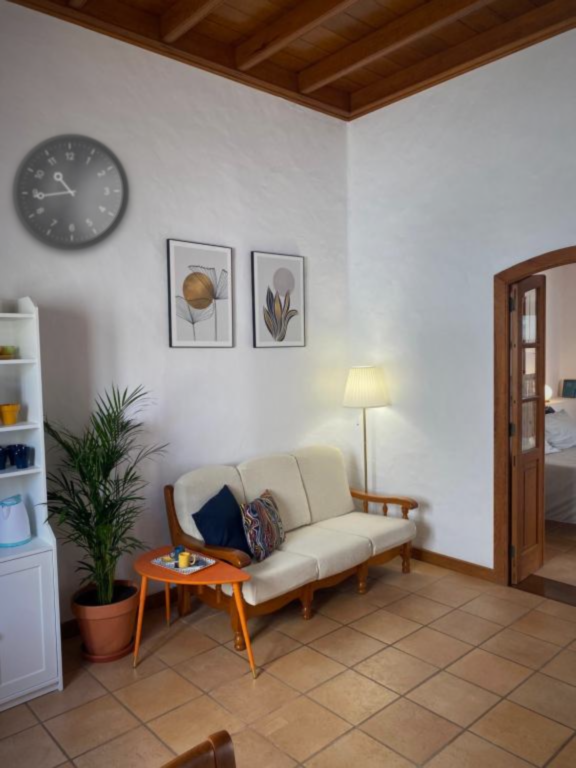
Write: {"hour": 10, "minute": 44}
